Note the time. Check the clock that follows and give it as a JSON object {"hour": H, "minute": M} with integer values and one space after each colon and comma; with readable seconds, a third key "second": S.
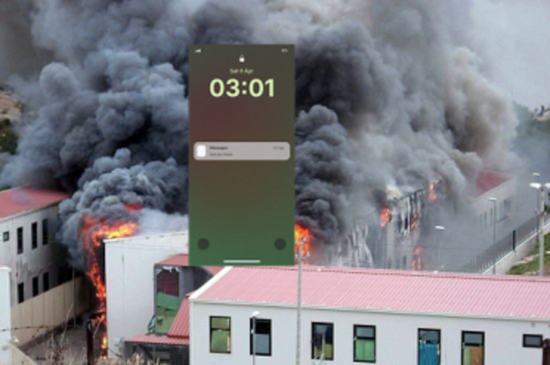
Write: {"hour": 3, "minute": 1}
